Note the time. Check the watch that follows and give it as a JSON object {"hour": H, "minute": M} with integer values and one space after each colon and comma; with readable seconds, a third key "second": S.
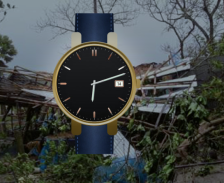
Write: {"hour": 6, "minute": 12}
